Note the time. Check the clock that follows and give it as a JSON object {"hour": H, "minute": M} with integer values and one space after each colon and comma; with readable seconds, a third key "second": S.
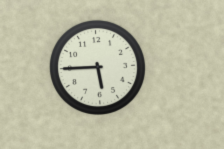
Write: {"hour": 5, "minute": 45}
